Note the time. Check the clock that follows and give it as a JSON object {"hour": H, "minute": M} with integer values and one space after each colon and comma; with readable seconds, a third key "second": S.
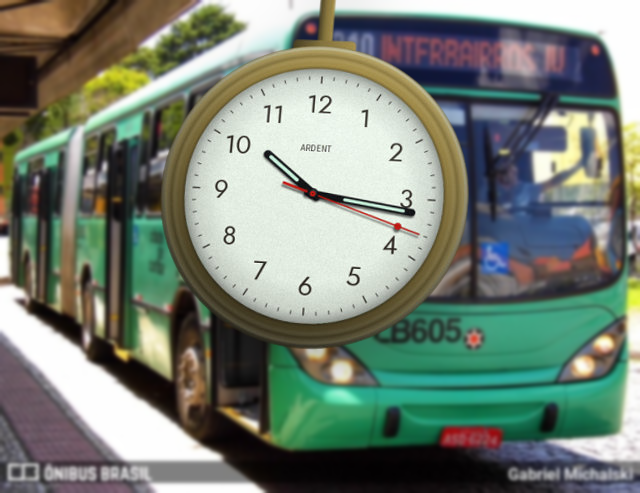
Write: {"hour": 10, "minute": 16, "second": 18}
